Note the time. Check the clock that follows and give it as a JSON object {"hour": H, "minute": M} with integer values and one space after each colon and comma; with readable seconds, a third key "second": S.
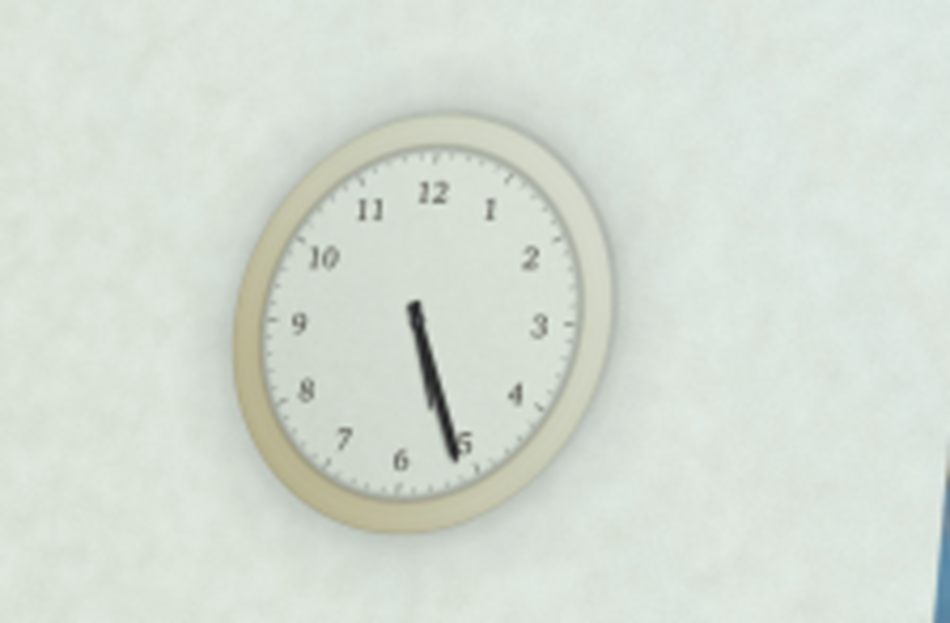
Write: {"hour": 5, "minute": 26}
